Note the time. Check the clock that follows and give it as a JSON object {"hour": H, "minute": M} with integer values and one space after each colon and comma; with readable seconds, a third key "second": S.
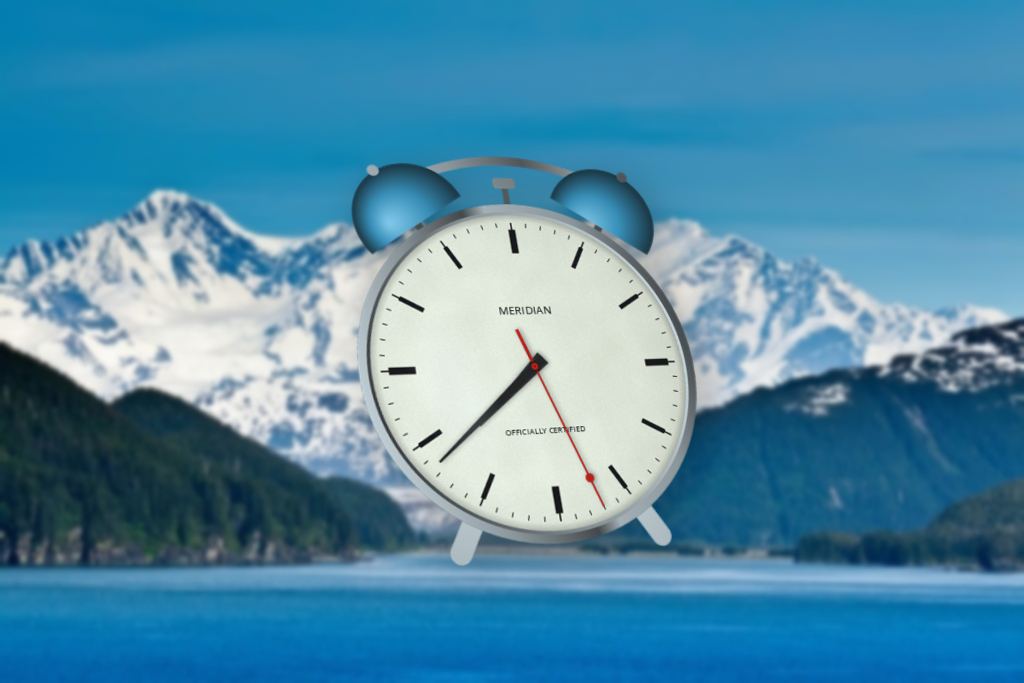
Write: {"hour": 7, "minute": 38, "second": 27}
